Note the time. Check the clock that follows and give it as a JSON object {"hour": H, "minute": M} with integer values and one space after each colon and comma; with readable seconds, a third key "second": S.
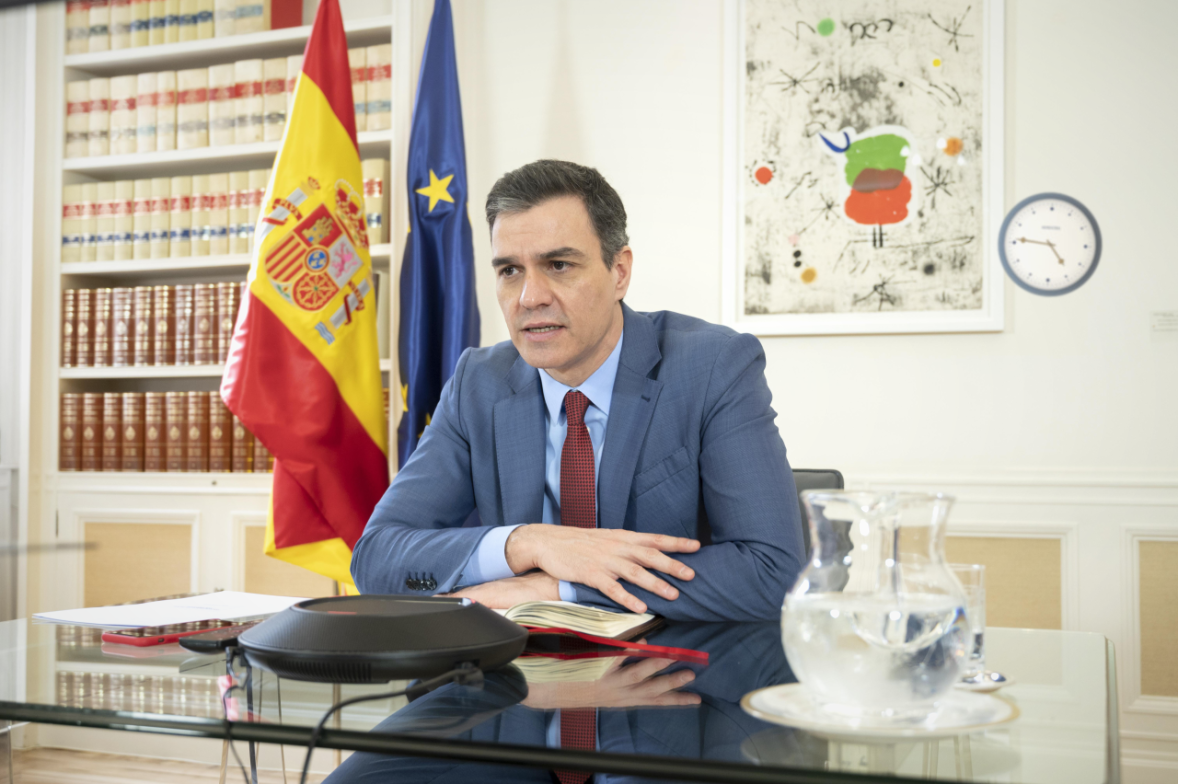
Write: {"hour": 4, "minute": 46}
